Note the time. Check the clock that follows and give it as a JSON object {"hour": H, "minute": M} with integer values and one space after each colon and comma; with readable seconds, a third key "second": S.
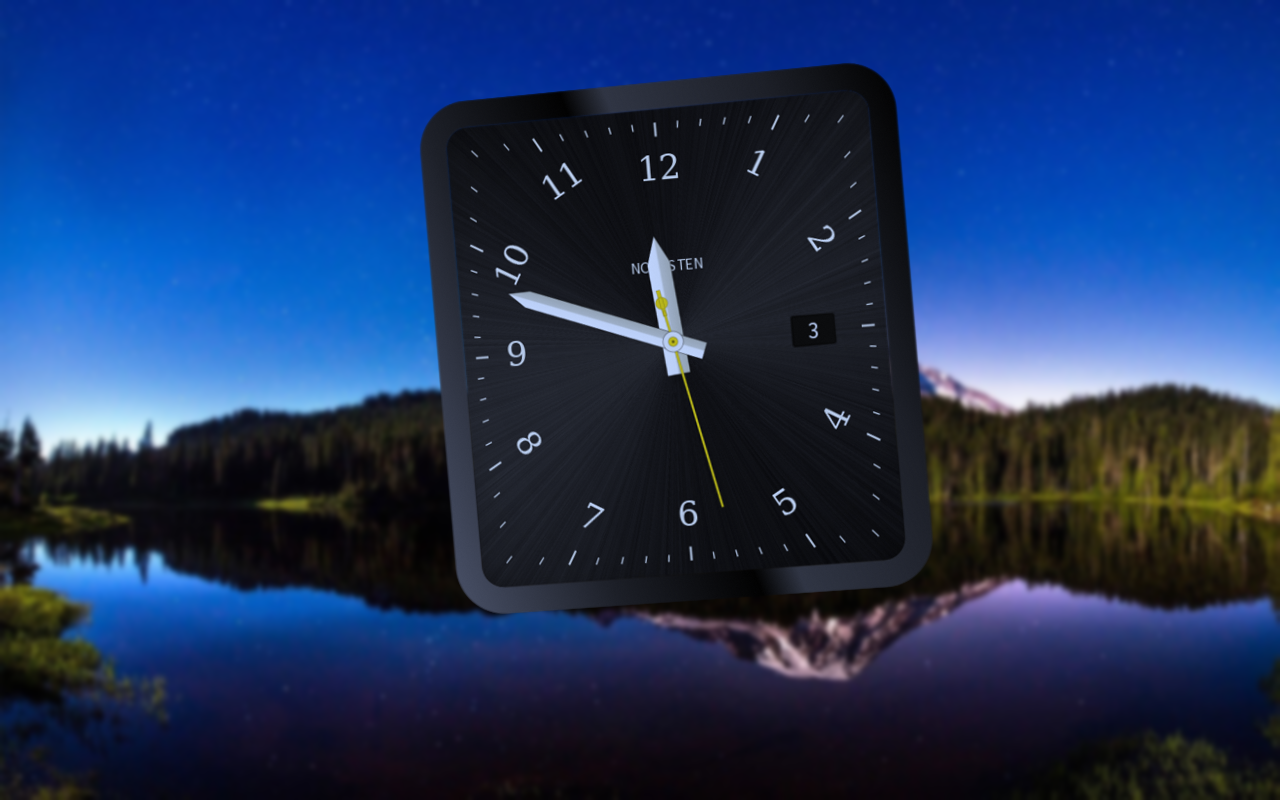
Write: {"hour": 11, "minute": 48, "second": 28}
